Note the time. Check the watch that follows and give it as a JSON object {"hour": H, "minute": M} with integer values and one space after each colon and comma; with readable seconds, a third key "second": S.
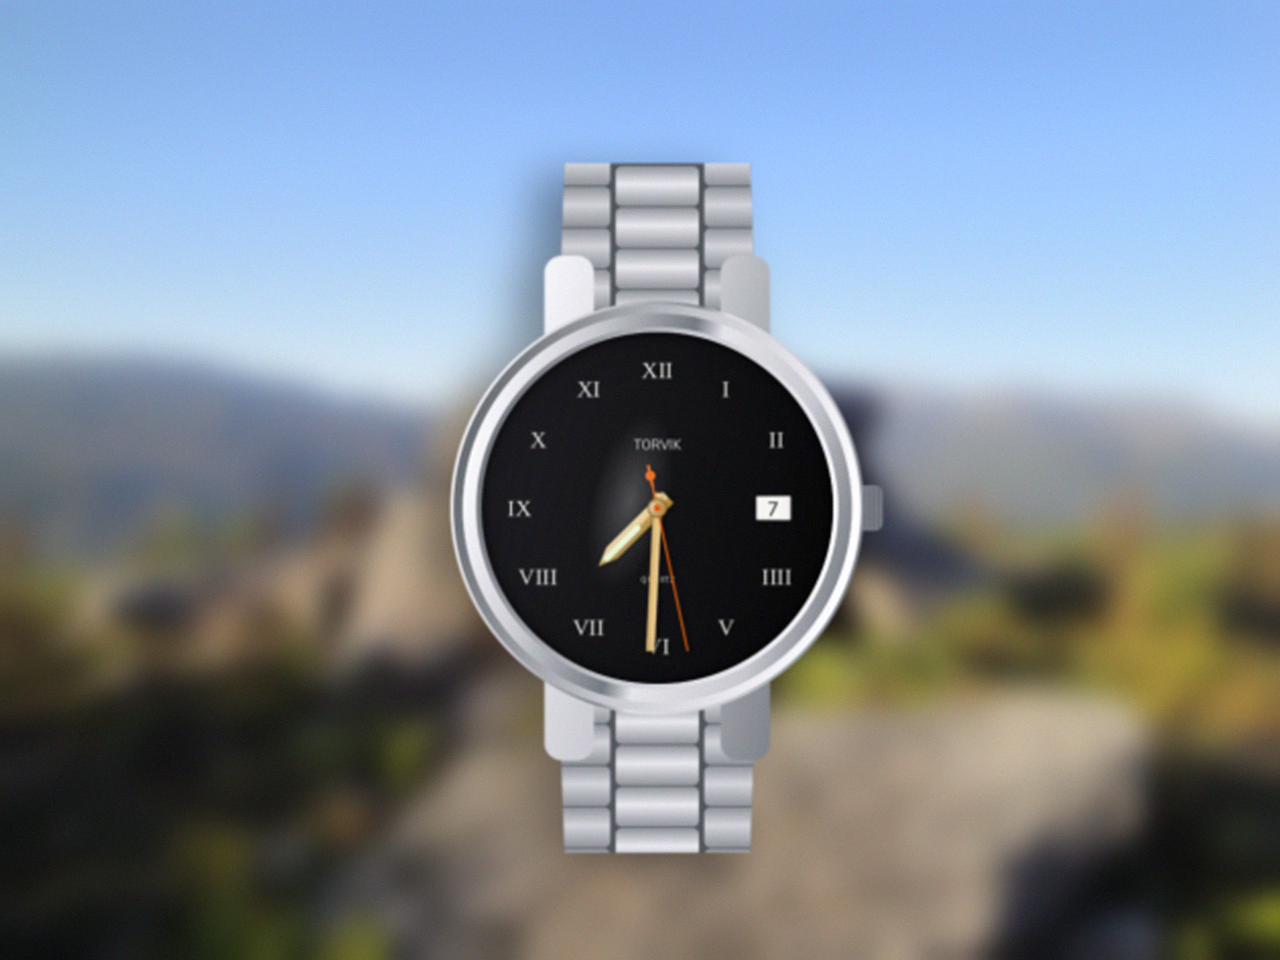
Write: {"hour": 7, "minute": 30, "second": 28}
